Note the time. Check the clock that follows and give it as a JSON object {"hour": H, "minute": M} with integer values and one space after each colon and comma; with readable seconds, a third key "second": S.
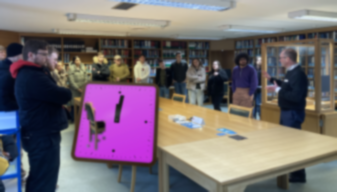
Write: {"hour": 12, "minute": 1}
